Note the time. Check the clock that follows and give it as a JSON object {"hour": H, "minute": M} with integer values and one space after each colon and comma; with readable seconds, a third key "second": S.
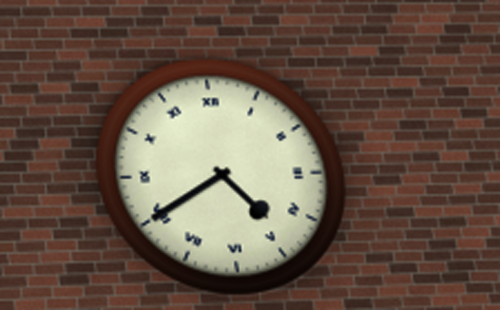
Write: {"hour": 4, "minute": 40}
